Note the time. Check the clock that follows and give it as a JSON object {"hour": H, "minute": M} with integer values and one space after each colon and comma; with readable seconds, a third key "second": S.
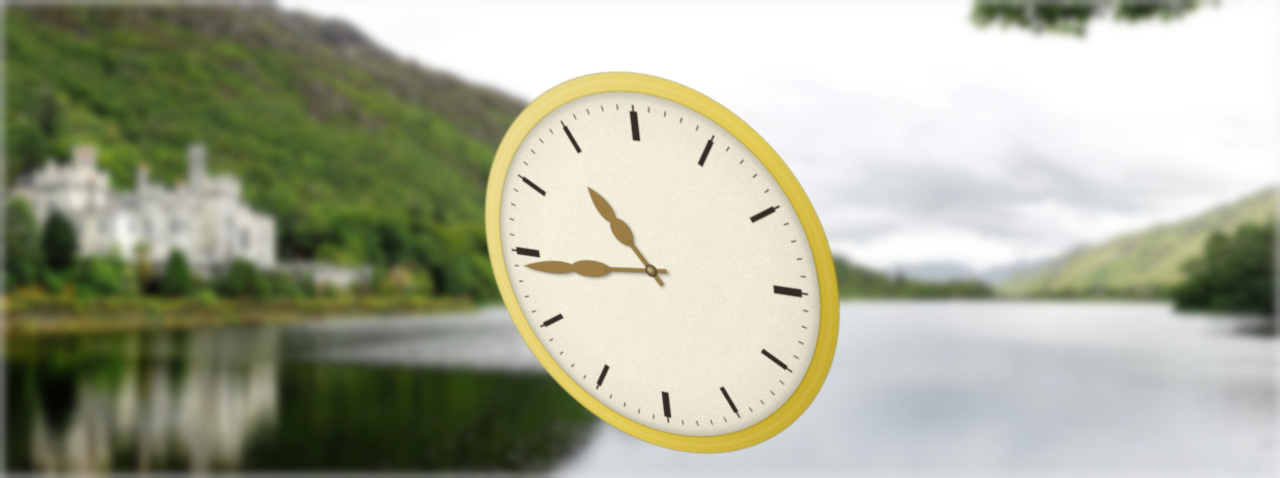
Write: {"hour": 10, "minute": 44}
